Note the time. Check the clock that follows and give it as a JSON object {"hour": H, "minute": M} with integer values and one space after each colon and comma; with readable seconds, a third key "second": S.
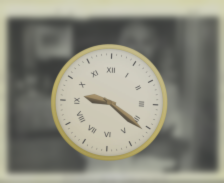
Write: {"hour": 9, "minute": 21}
